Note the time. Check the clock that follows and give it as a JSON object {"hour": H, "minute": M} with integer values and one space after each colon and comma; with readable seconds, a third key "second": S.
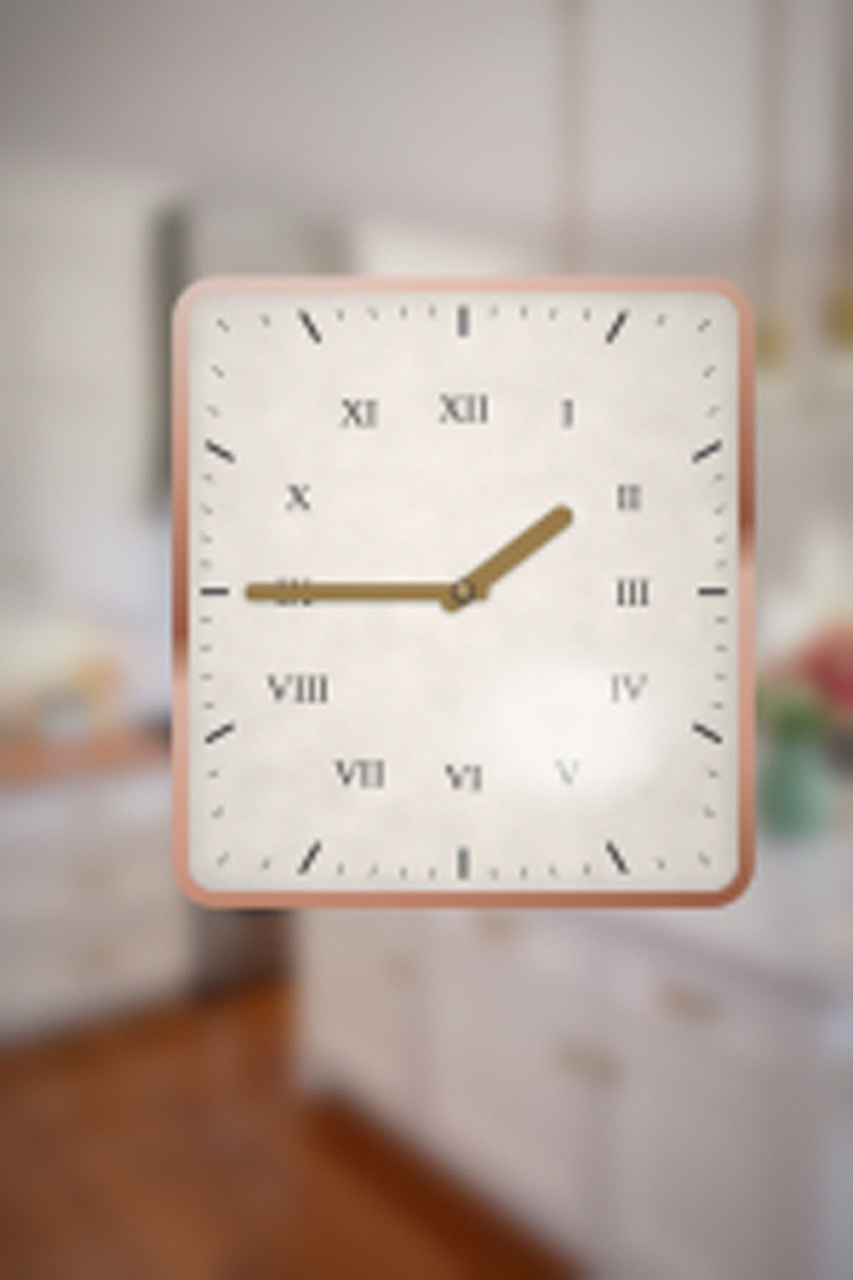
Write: {"hour": 1, "minute": 45}
